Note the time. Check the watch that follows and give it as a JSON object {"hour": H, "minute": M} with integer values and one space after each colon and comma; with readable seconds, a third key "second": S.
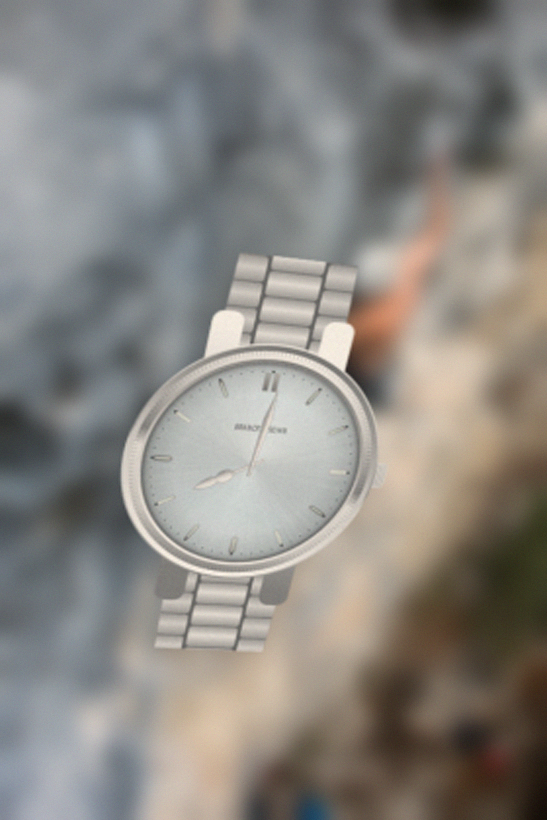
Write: {"hour": 8, "minute": 1}
